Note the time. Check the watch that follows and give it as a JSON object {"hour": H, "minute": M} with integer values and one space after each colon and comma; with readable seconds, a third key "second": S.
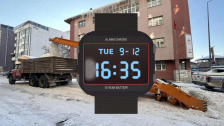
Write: {"hour": 16, "minute": 35}
